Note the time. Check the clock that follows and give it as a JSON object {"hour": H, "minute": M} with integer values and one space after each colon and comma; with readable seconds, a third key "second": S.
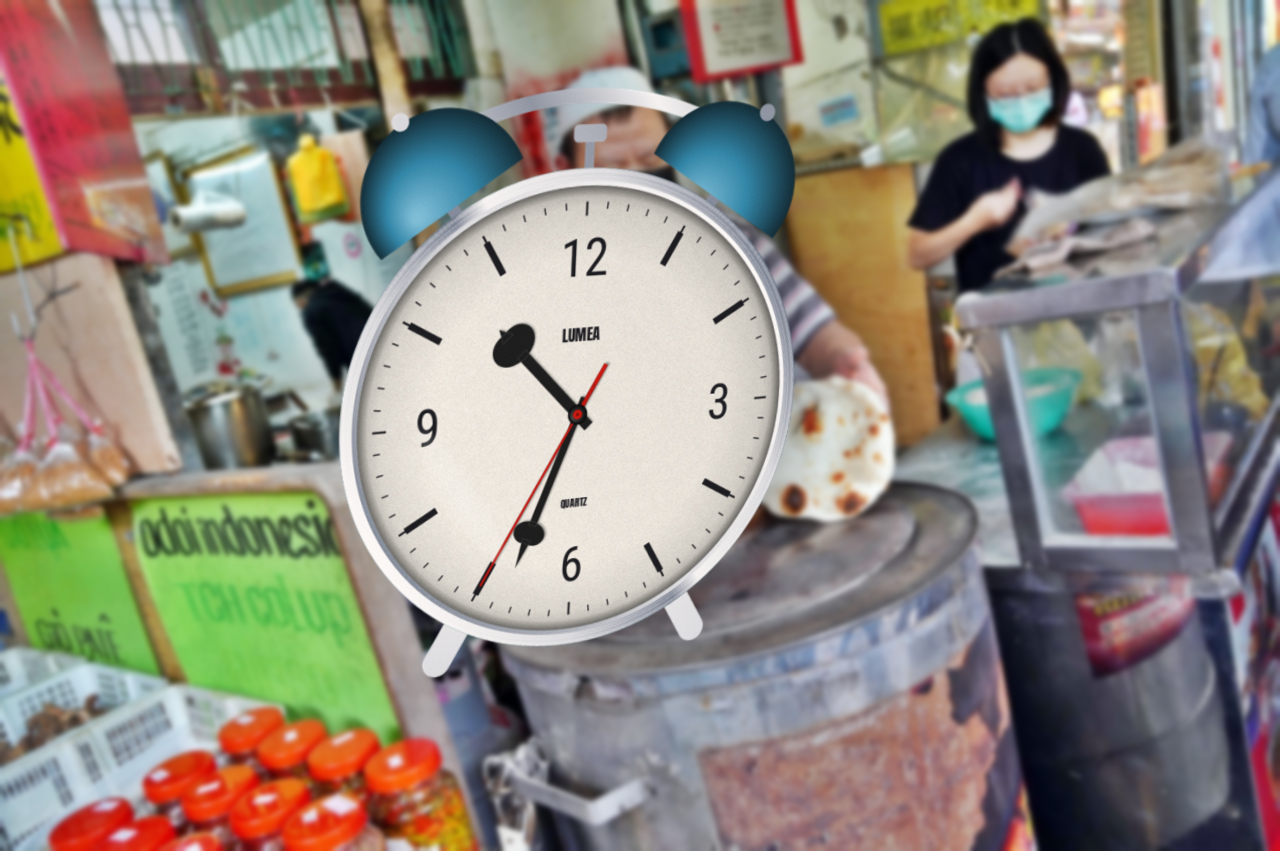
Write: {"hour": 10, "minute": 33, "second": 35}
